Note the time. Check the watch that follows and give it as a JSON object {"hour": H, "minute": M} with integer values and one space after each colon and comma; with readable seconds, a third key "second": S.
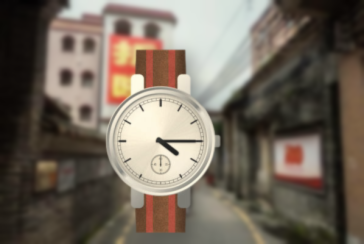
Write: {"hour": 4, "minute": 15}
